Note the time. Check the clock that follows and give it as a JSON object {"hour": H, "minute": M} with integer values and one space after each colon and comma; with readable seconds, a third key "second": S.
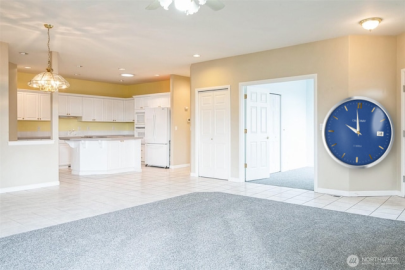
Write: {"hour": 9, "minute": 59}
